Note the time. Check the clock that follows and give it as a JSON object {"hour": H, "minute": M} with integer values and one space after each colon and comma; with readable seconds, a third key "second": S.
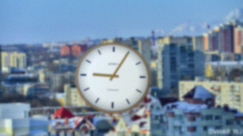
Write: {"hour": 9, "minute": 5}
